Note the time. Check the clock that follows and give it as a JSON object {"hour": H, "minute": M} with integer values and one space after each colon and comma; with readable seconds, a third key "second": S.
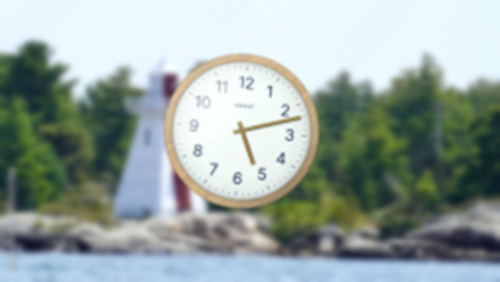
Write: {"hour": 5, "minute": 12}
